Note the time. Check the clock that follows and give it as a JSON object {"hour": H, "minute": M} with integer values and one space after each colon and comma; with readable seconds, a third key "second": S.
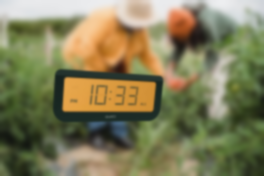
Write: {"hour": 10, "minute": 33}
